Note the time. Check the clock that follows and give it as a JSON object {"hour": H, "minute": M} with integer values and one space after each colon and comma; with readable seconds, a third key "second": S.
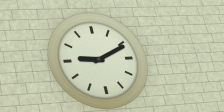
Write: {"hour": 9, "minute": 11}
